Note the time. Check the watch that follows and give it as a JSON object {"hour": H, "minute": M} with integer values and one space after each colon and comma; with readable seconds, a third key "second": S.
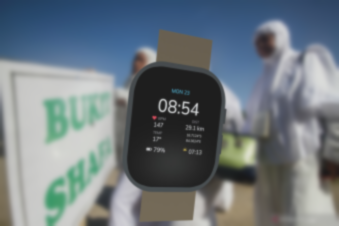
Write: {"hour": 8, "minute": 54}
